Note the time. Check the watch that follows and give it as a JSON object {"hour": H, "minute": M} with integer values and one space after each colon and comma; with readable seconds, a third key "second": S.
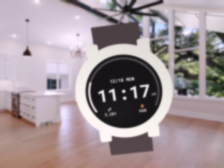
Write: {"hour": 11, "minute": 17}
